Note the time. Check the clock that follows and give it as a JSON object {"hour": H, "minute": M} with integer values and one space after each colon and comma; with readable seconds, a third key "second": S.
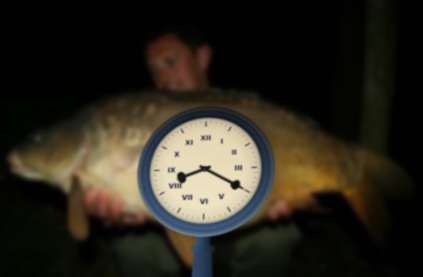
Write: {"hour": 8, "minute": 20}
